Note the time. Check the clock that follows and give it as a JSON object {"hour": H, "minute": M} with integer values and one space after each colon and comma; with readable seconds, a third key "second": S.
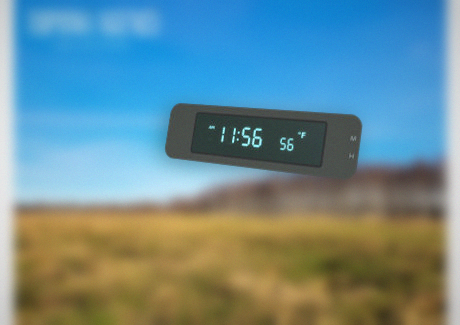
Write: {"hour": 11, "minute": 56}
